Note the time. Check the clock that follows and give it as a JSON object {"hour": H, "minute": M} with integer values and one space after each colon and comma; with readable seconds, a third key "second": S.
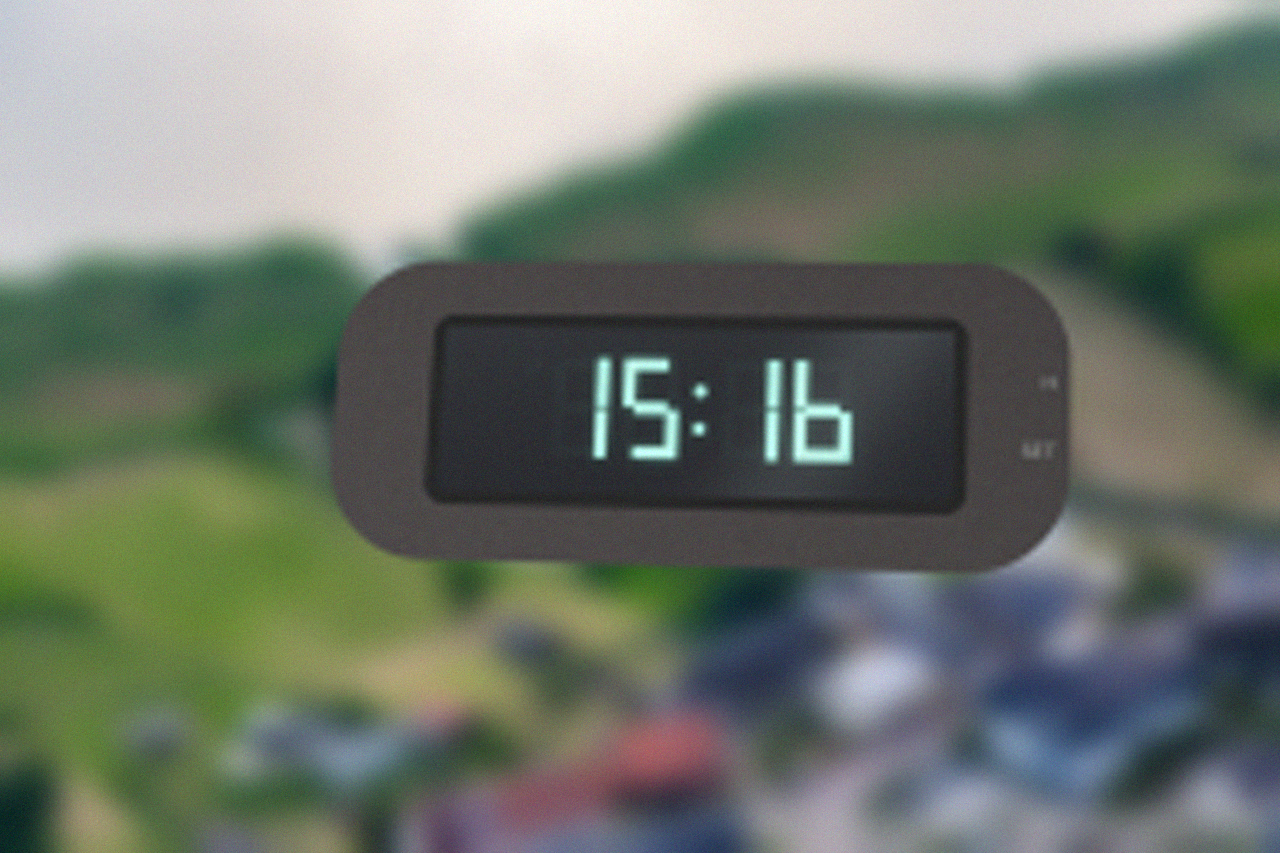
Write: {"hour": 15, "minute": 16}
